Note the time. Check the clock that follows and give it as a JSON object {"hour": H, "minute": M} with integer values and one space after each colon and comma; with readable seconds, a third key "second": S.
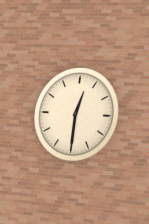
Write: {"hour": 12, "minute": 30}
